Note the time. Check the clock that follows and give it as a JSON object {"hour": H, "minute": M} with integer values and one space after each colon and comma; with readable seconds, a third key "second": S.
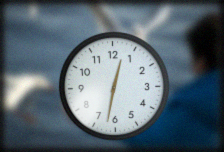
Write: {"hour": 12, "minute": 32}
